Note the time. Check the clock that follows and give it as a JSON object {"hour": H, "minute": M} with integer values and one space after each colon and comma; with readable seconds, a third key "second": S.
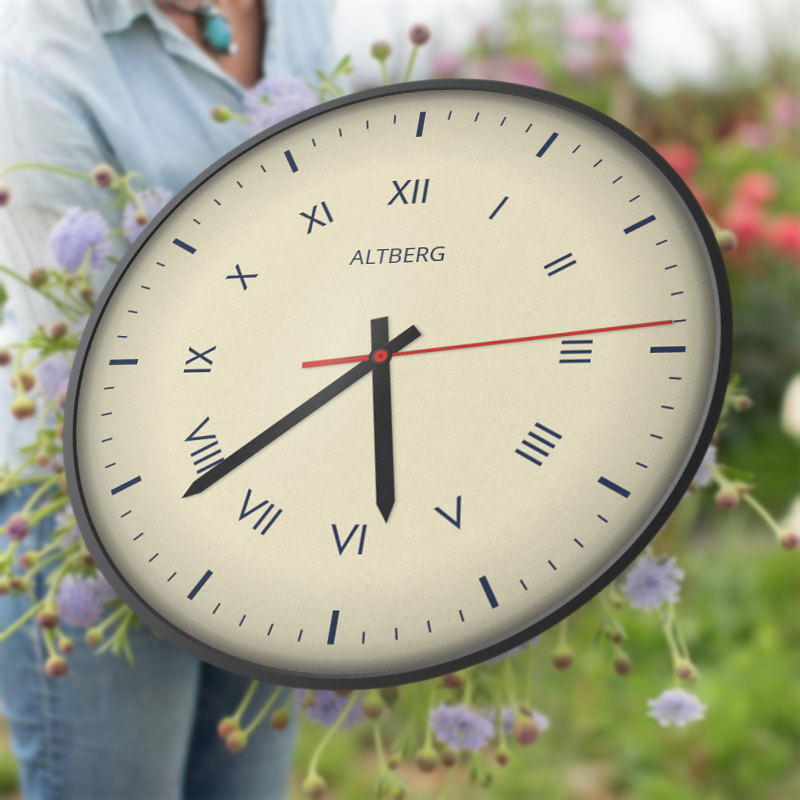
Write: {"hour": 5, "minute": 38, "second": 14}
